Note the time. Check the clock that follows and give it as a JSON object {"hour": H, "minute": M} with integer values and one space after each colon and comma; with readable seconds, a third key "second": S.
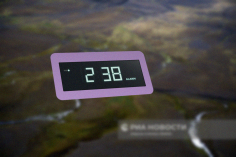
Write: {"hour": 2, "minute": 38}
